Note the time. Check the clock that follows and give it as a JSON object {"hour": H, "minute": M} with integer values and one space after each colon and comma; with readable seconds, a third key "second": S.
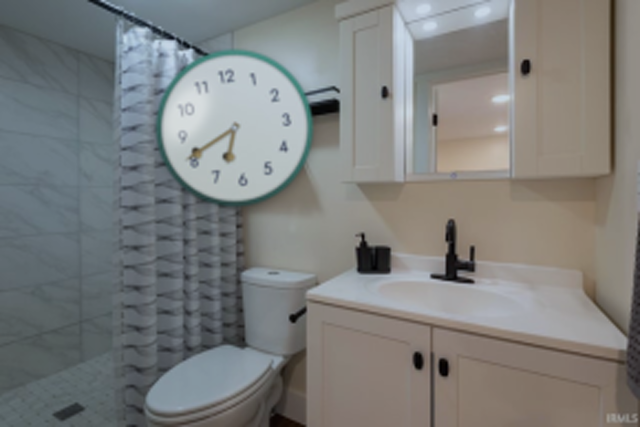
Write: {"hour": 6, "minute": 41}
